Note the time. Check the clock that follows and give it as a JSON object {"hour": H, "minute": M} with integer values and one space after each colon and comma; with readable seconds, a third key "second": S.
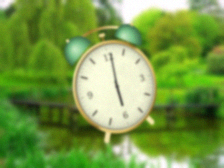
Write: {"hour": 6, "minute": 1}
